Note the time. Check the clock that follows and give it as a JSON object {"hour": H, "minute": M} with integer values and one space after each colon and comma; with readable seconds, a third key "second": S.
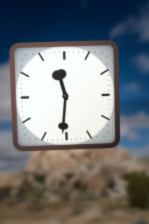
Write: {"hour": 11, "minute": 31}
